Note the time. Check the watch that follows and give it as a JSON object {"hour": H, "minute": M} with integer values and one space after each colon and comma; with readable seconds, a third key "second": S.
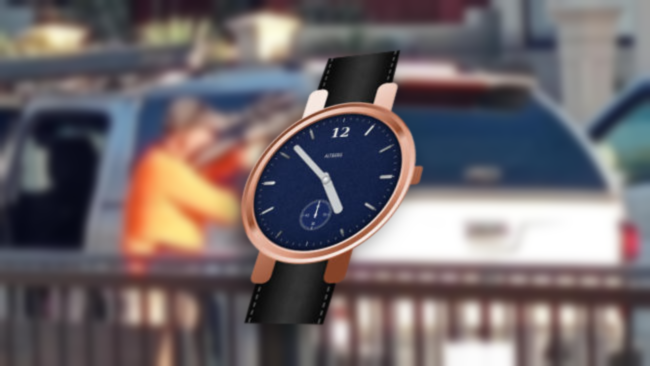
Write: {"hour": 4, "minute": 52}
